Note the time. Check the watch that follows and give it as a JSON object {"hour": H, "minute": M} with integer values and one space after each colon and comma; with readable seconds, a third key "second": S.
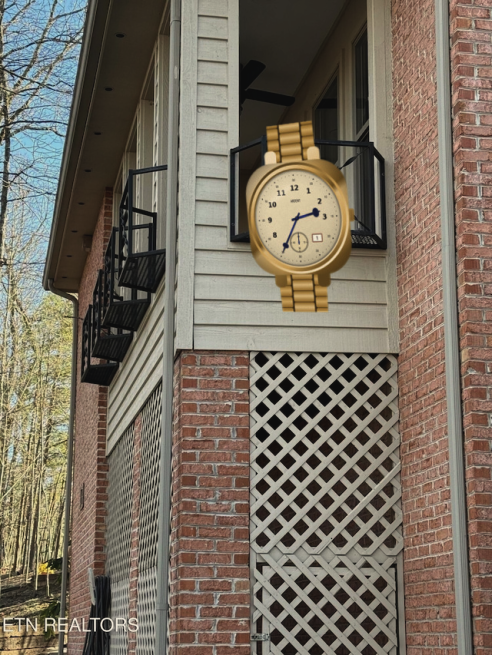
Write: {"hour": 2, "minute": 35}
